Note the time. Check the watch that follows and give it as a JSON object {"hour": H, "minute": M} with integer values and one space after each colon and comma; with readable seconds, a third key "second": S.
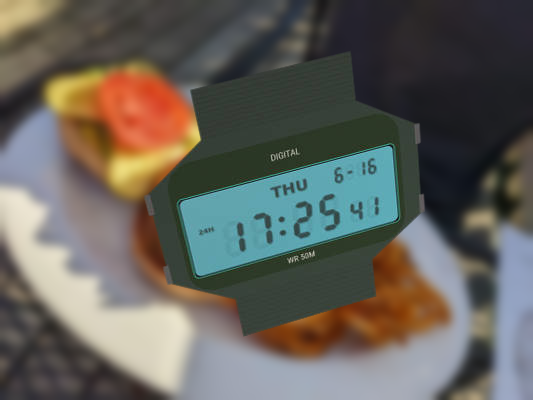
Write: {"hour": 17, "minute": 25, "second": 41}
